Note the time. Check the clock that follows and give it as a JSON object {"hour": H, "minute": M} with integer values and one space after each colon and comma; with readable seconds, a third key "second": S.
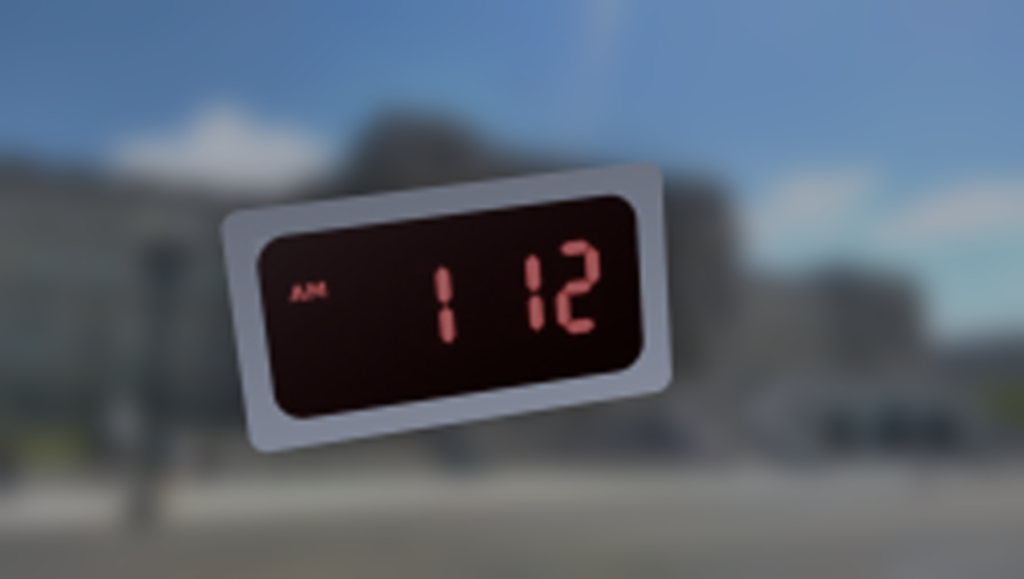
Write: {"hour": 1, "minute": 12}
